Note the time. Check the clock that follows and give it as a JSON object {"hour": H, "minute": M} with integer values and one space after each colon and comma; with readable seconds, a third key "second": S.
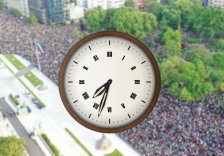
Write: {"hour": 7, "minute": 33}
